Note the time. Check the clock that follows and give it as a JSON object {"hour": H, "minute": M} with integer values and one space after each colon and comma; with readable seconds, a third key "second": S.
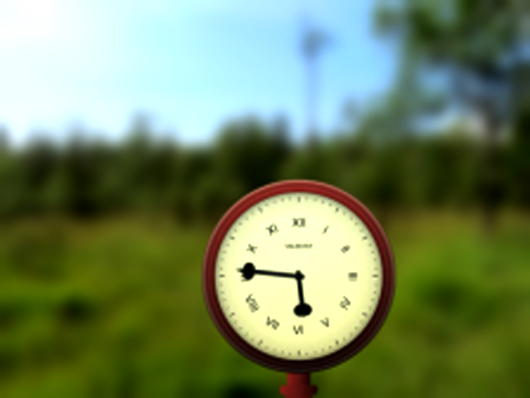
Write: {"hour": 5, "minute": 46}
